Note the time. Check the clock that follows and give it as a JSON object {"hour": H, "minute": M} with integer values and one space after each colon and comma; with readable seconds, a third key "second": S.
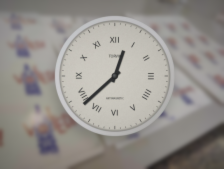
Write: {"hour": 12, "minute": 38}
